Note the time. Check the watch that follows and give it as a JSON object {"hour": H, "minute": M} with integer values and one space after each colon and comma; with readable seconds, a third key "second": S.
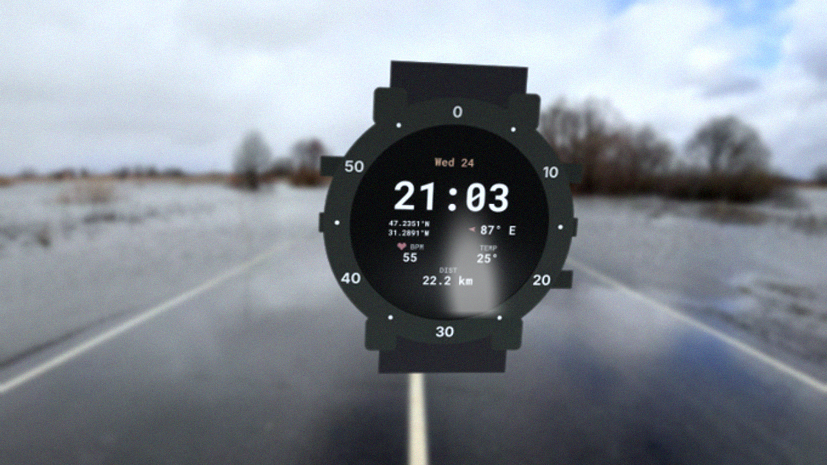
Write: {"hour": 21, "minute": 3}
